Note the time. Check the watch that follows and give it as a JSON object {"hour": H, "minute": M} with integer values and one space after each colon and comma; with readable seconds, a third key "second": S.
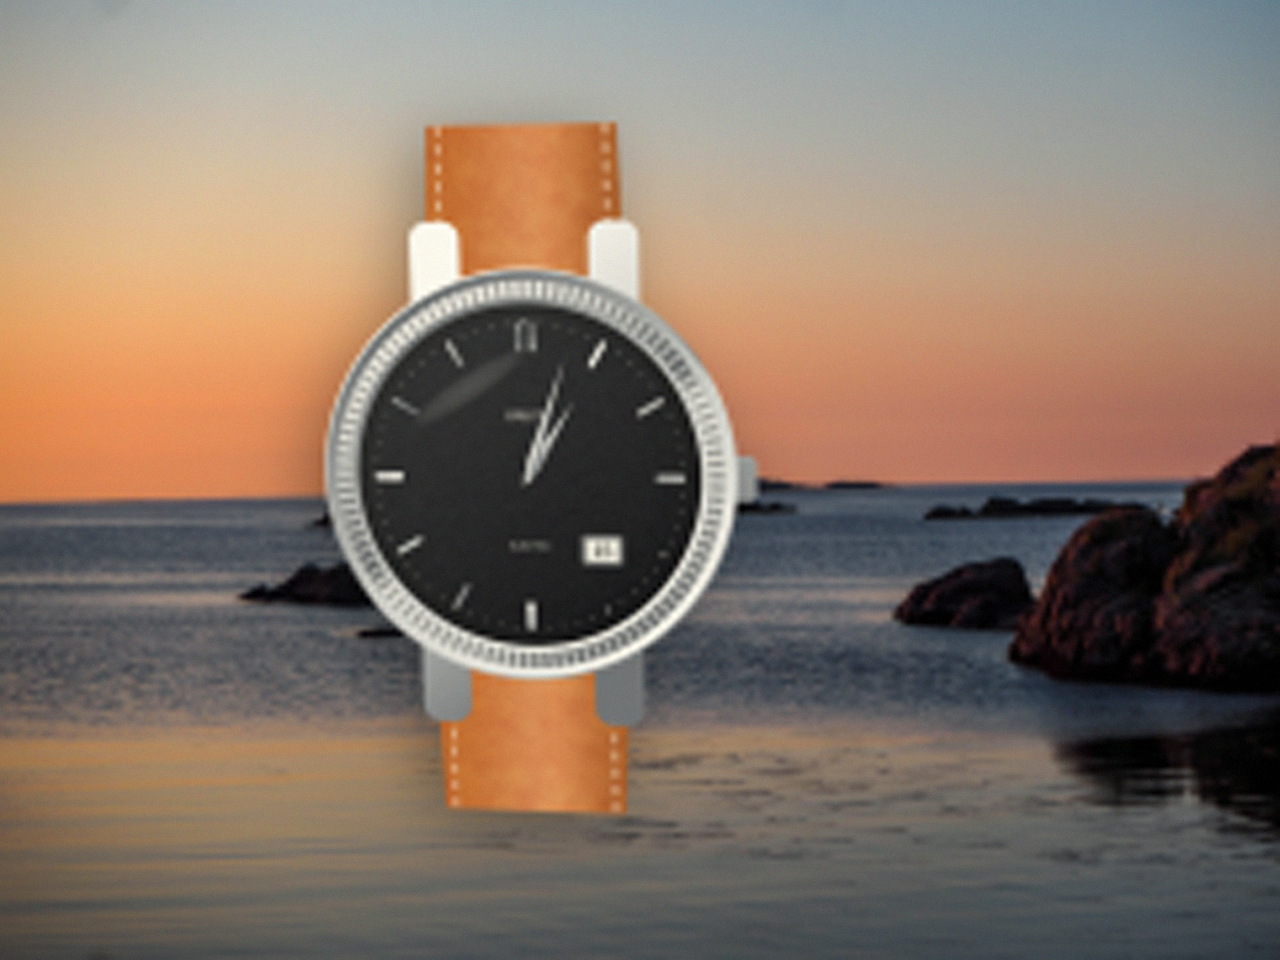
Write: {"hour": 1, "minute": 3}
